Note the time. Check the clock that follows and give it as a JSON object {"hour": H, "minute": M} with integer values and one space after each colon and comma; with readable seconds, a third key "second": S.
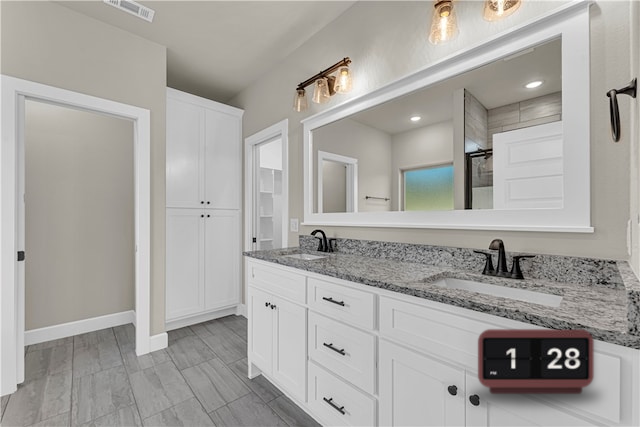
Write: {"hour": 1, "minute": 28}
